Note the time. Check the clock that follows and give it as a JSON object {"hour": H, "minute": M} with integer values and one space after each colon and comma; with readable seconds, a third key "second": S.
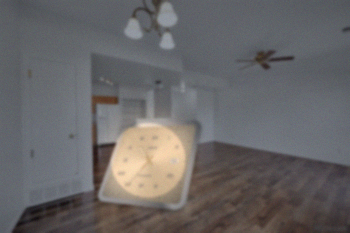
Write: {"hour": 10, "minute": 35}
